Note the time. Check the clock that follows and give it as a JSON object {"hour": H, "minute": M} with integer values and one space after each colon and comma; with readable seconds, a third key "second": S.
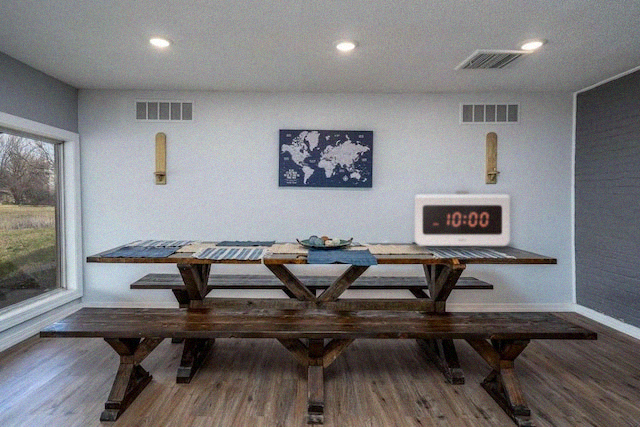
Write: {"hour": 10, "minute": 0}
